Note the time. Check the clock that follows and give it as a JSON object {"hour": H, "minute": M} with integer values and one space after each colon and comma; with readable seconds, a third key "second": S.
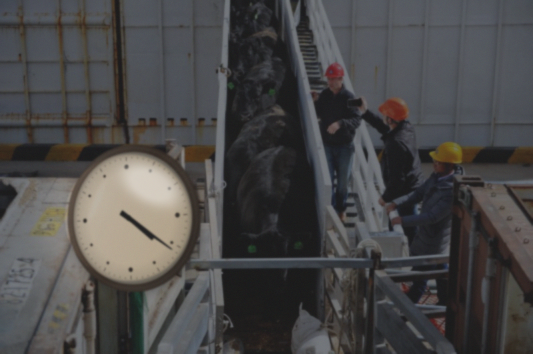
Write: {"hour": 4, "minute": 21}
